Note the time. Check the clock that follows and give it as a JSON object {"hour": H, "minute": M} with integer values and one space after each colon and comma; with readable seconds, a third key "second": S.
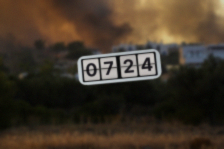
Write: {"hour": 7, "minute": 24}
